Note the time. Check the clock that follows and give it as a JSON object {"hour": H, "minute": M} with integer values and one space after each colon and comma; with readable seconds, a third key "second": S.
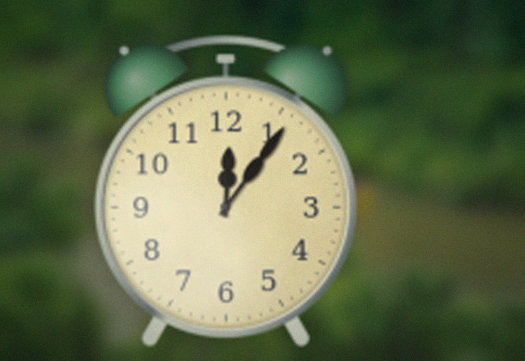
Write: {"hour": 12, "minute": 6}
